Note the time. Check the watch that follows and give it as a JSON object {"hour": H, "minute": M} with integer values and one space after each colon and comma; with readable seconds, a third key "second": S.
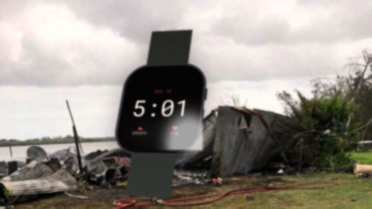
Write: {"hour": 5, "minute": 1}
